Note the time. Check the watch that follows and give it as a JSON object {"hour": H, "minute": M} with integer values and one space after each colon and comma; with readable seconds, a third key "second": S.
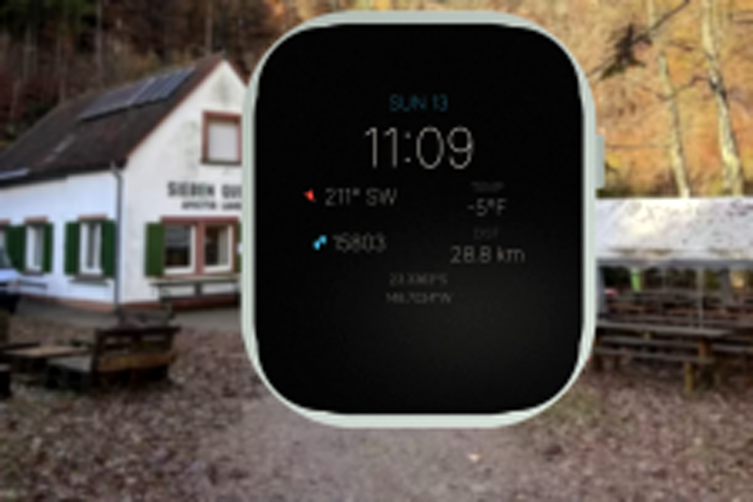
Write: {"hour": 11, "minute": 9}
